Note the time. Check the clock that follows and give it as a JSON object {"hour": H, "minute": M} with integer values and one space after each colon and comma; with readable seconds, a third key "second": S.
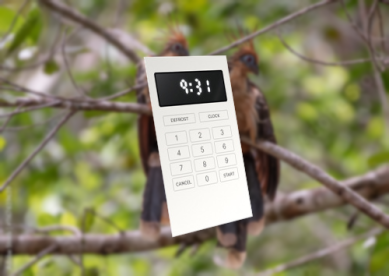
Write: {"hour": 9, "minute": 31}
